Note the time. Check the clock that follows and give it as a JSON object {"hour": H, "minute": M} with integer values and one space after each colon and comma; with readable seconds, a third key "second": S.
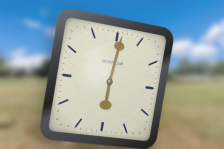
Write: {"hour": 6, "minute": 1}
